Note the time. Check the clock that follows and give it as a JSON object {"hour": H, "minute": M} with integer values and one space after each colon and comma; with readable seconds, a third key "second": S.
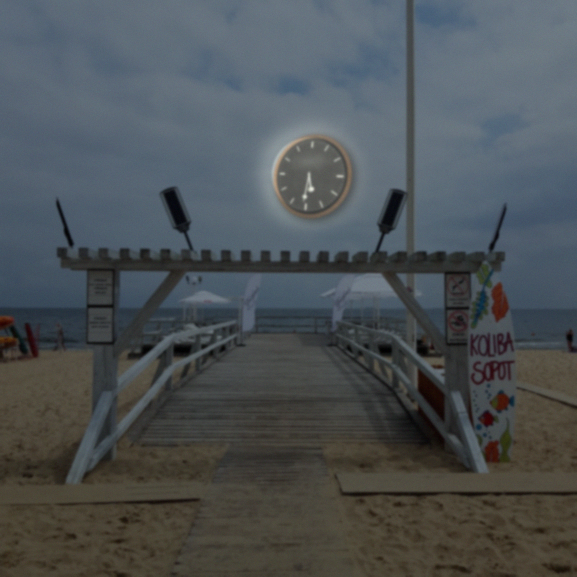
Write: {"hour": 5, "minute": 31}
